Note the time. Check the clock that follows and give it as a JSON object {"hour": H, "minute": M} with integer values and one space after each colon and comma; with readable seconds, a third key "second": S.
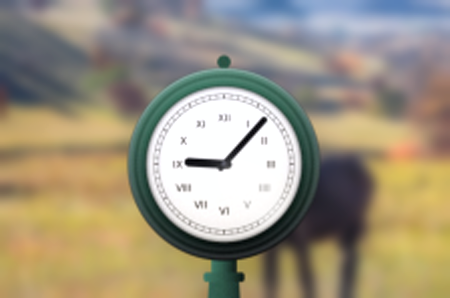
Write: {"hour": 9, "minute": 7}
